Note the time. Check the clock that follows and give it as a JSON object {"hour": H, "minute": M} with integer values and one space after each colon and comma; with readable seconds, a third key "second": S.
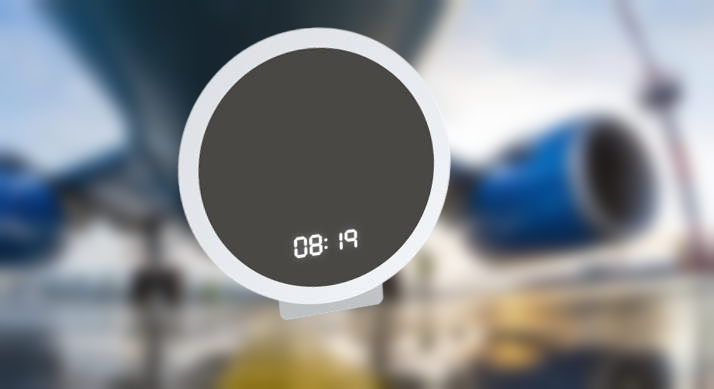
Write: {"hour": 8, "minute": 19}
